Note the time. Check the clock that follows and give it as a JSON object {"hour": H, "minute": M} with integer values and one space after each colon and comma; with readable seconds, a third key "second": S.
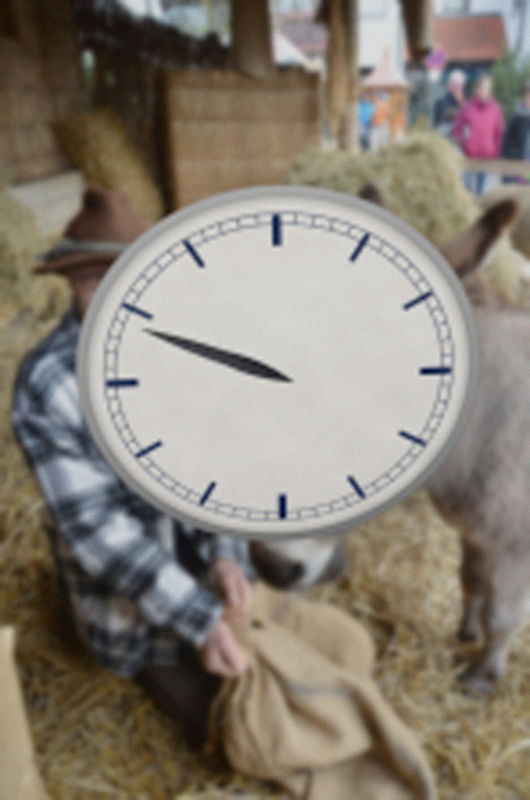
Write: {"hour": 9, "minute": 49}
